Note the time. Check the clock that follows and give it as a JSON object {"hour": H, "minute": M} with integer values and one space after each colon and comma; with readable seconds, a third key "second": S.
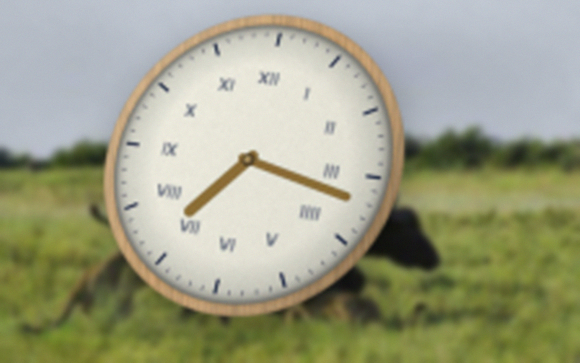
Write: {"hour": 7, "minute": 17}
